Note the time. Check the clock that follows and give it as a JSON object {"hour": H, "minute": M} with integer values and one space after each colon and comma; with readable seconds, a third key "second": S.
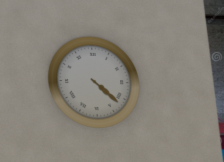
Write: {"hour": 4, "minute": 22}
